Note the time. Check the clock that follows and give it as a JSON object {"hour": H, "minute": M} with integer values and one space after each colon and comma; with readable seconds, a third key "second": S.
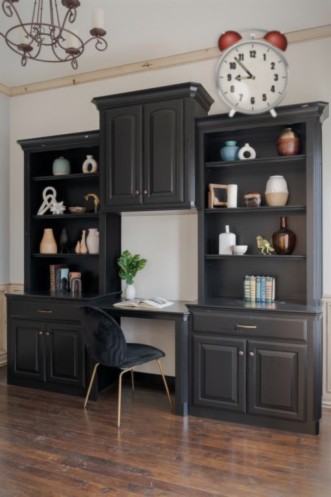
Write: {"hour": 8, "minute": 53}
